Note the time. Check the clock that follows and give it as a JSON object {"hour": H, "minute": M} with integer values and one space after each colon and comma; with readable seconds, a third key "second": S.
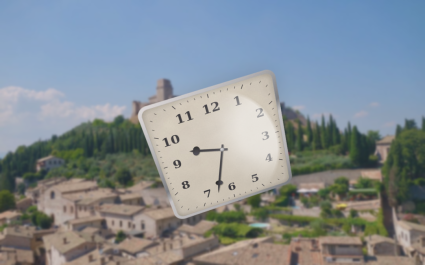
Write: {"hour": 9, "minute": 33}
